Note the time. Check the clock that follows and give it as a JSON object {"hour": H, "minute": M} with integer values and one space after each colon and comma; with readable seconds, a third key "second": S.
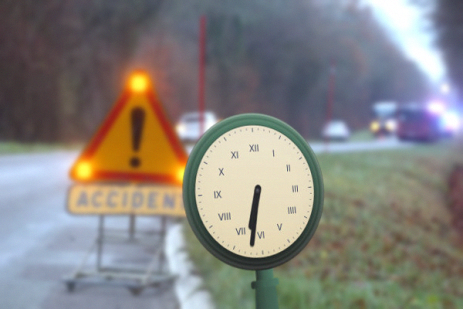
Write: {"hour": 6, "minute": 32}
